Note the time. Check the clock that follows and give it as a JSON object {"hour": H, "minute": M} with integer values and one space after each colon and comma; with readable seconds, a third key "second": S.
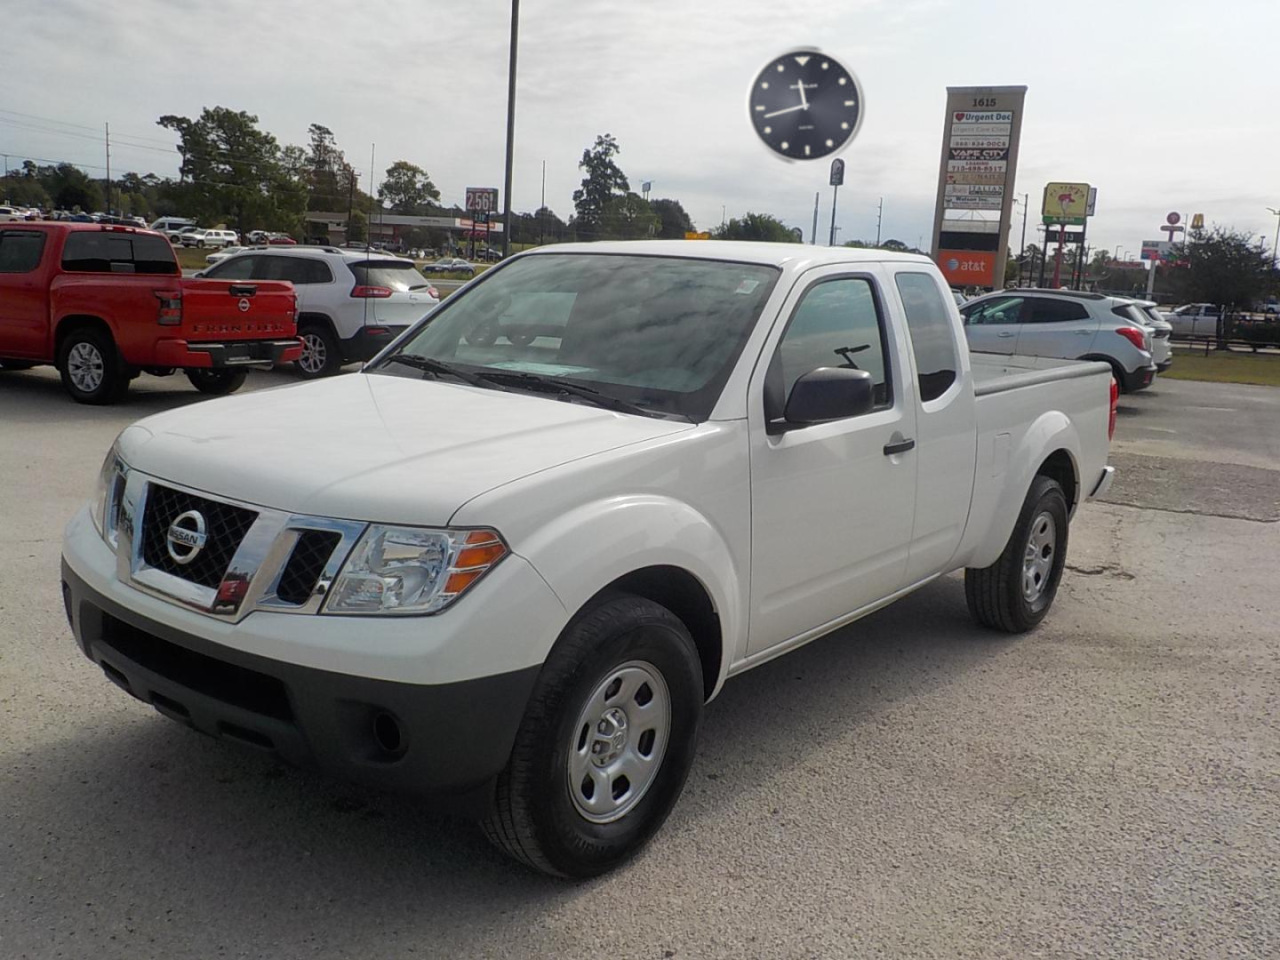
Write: {"hour": 11, "minute": 43}
